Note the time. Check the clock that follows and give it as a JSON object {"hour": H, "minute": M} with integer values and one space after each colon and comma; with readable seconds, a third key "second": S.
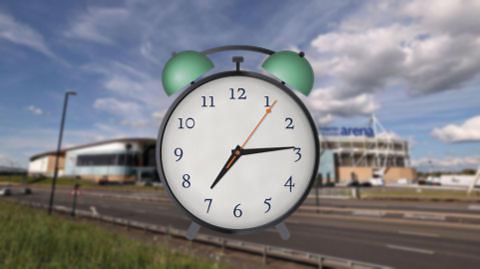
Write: {"hour": 7, "minute": 14, "second": 6}
